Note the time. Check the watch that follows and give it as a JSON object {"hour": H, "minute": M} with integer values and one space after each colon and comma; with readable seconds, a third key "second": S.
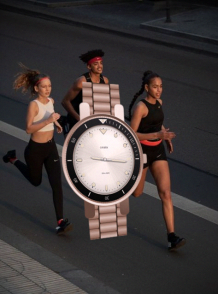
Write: {"hour": 9, "minute": 16}
